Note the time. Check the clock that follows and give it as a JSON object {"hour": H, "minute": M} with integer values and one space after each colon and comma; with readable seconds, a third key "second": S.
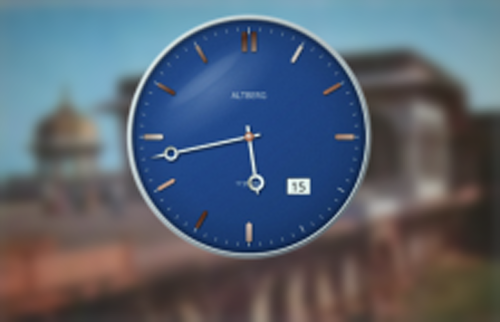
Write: {"hour": 5, "minute": 43}
